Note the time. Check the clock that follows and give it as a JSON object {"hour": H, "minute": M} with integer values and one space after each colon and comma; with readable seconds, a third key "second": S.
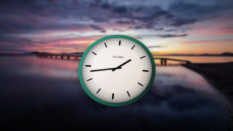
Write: {"hour": 1, "minute": 43}
